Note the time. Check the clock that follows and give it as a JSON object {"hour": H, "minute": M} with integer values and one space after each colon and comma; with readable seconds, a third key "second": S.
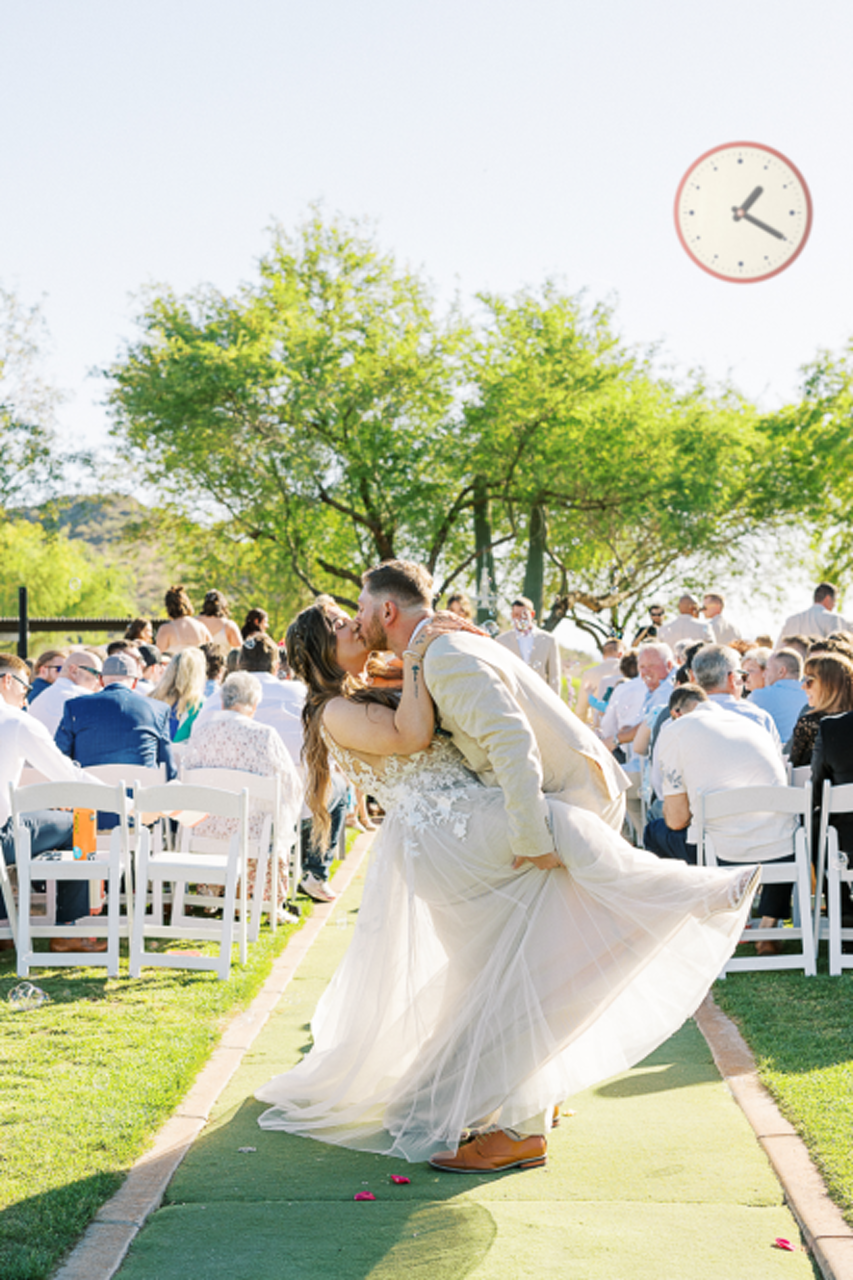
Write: {"hour": 1, "minute": 20}
